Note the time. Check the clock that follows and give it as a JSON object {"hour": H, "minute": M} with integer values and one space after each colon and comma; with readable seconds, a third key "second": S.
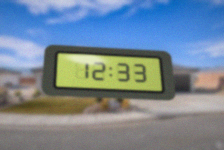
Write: {"hour": 12, "minute": 33}
